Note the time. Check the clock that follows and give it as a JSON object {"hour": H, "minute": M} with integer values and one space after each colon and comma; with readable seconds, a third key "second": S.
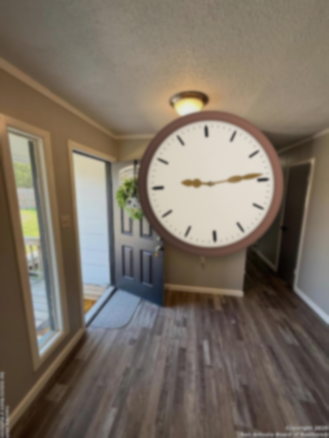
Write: {"hour": 9, "minute": 14}
